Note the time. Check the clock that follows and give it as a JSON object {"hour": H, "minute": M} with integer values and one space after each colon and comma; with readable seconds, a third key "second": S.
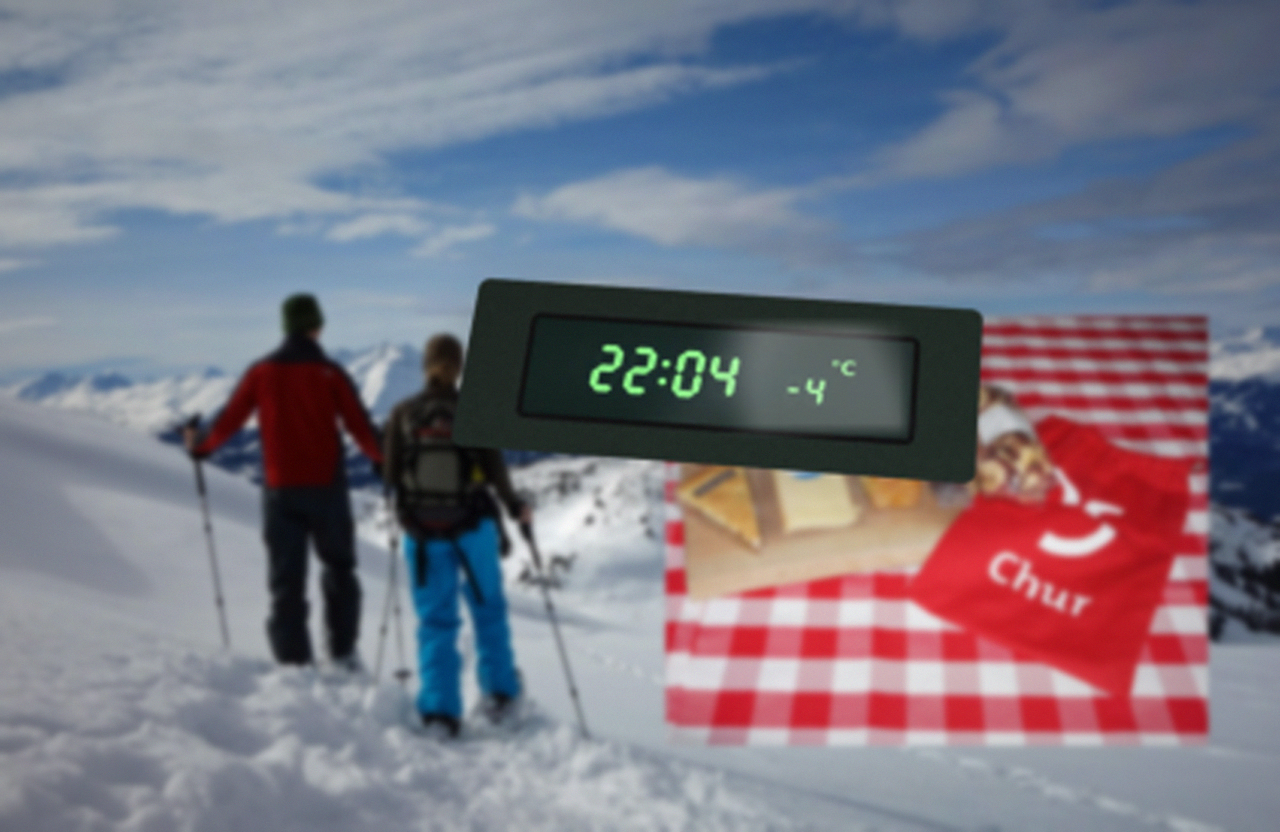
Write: {"hour": 22, "minute": 4}
